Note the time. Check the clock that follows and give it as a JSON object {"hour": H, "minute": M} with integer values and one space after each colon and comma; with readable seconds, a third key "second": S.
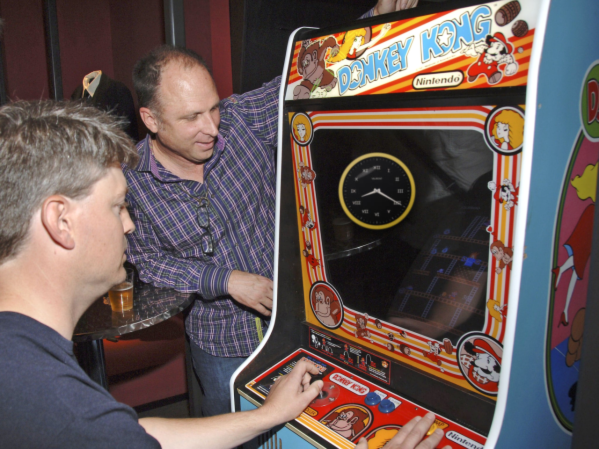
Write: {"hour": 8, "minute": 20}
